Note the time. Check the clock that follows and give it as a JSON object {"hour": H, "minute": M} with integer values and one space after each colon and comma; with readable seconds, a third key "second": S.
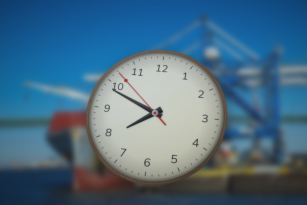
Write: {"hour": 7, "minute": 48, "second": 52}
